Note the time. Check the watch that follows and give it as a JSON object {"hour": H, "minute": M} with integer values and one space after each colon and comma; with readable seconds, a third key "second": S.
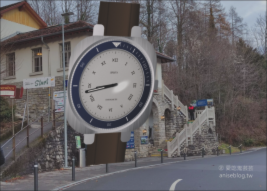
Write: {"hour": 8, "minute": 43}
